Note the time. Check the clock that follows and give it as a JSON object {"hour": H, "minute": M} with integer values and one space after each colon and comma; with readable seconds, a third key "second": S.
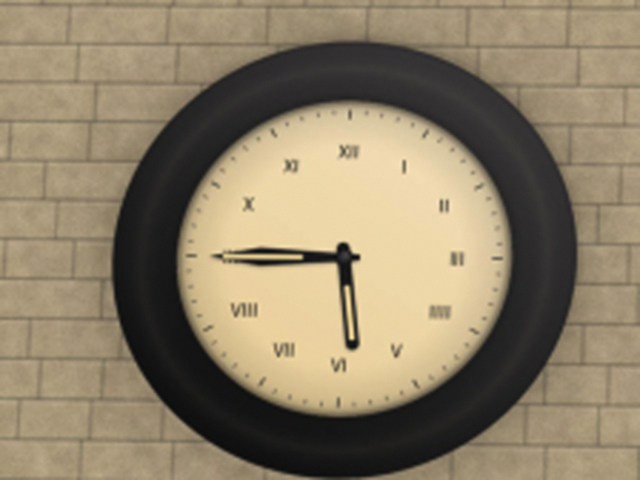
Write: {"hour": 5, "minute": 45}
